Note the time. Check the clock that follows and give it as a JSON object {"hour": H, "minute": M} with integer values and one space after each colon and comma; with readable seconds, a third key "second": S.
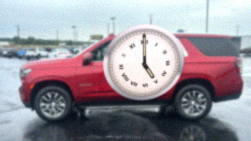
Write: {"hour": 5, "minute": 0}
